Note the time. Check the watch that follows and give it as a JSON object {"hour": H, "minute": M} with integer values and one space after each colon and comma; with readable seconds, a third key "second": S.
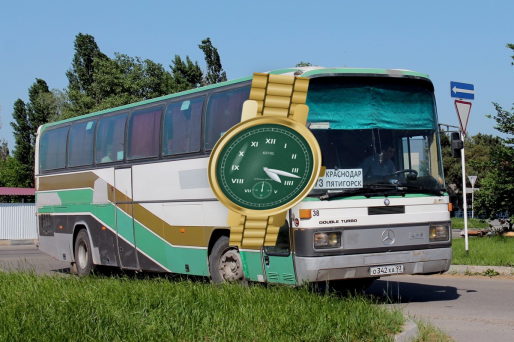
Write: {"hour": 4, "minute": 17}
